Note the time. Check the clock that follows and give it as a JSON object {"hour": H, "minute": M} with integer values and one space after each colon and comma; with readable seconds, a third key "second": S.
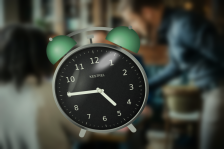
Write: {"hour": 4, "minute": 45}
